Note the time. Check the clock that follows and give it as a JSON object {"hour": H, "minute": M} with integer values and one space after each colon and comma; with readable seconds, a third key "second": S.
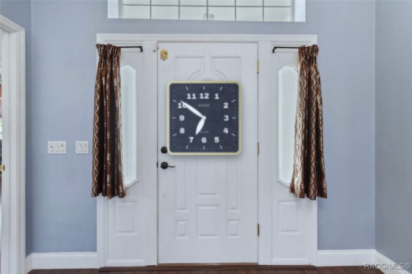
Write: {"hour": 6, "minute": 51}
